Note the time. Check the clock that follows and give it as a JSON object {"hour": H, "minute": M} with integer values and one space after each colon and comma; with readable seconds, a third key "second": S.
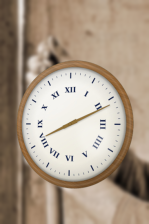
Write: {"hour": 8, "minute": 11}
